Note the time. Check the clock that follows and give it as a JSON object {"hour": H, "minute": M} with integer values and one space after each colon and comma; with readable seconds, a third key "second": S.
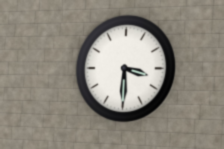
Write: {"hour": 3, "minute": 30}
